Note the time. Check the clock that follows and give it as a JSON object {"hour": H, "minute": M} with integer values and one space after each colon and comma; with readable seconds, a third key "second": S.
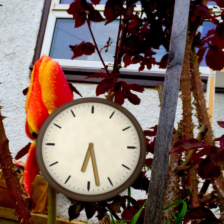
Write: {"hour": 6, "minute": 28}
